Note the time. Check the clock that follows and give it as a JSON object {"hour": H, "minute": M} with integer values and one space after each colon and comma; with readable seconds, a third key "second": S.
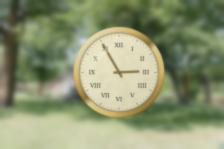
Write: {"hour": 2, "minute": 55}
